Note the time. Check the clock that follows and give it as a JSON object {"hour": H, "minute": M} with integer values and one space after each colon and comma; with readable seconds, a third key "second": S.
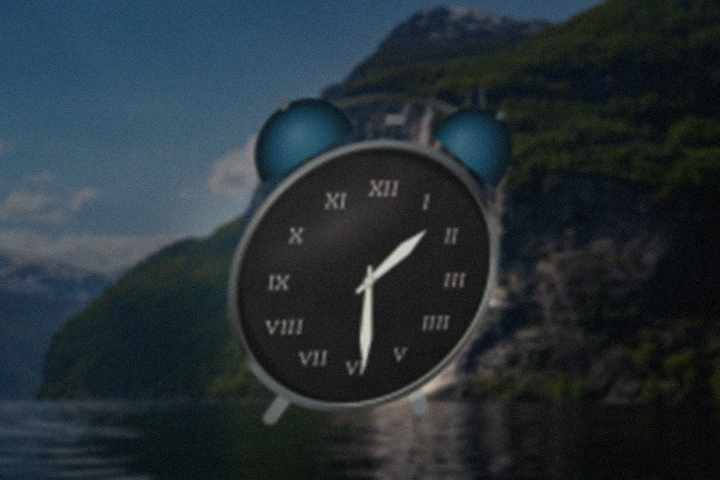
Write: {"hour": 1, "minute": 29}
